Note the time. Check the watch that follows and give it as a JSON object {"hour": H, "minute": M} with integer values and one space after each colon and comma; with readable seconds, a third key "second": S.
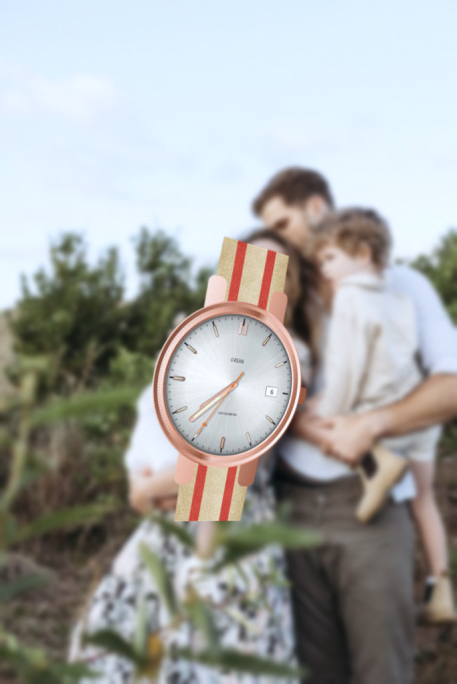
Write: {"hour": 7, "minute": 37, "second": 35}
